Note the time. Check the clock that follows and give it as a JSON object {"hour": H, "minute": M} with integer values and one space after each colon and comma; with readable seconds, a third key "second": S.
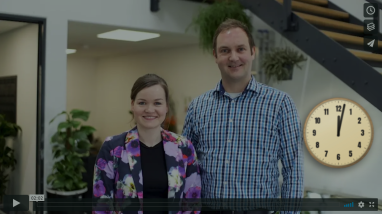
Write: {"hour": 12, "minute": 2}
